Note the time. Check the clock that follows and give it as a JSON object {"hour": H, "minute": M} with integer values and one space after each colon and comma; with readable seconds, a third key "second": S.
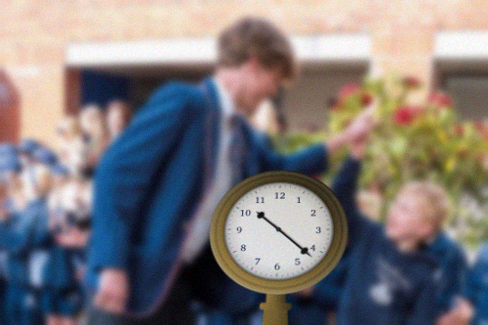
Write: {"hour": 10, "minute": 22}
